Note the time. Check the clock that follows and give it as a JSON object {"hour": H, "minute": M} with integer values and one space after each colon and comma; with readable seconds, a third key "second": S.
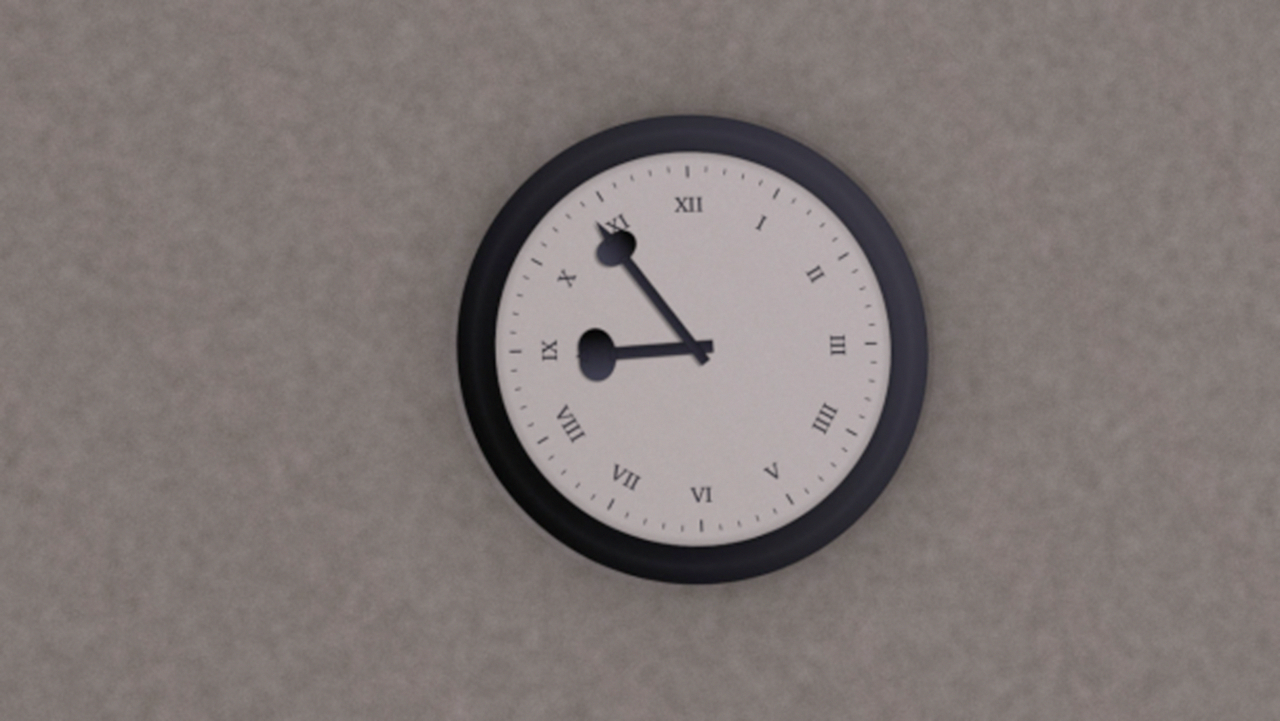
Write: {"hour": 8, "minute": 54}
